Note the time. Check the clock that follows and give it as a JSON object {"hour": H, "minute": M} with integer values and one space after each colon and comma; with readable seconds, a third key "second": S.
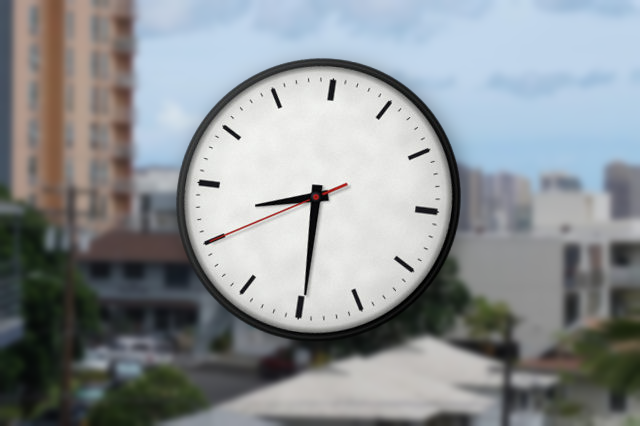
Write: {"hour": 8, "minute": 29, "second": 40}
